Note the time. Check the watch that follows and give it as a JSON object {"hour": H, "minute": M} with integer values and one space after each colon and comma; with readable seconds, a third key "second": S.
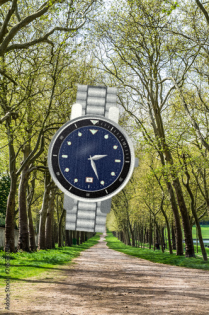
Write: {"hour": 2, "minute": 26}
